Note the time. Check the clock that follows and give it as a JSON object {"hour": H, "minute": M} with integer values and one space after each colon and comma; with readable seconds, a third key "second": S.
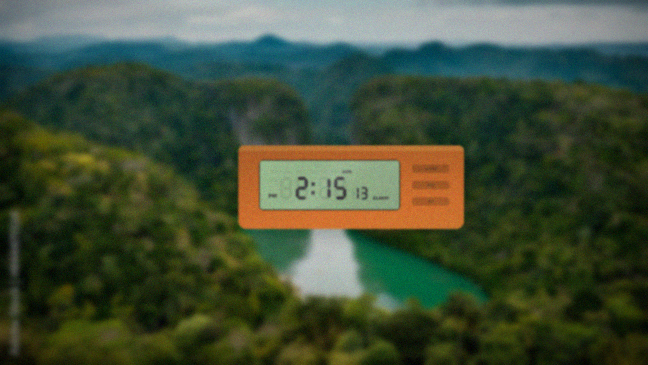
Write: {"hour": 2, "minute": 15, "second": 13}
